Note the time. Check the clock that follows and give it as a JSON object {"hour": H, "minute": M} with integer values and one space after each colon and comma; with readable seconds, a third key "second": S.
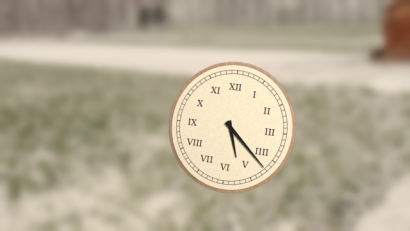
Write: {"hour": 5, "minute": 22}
